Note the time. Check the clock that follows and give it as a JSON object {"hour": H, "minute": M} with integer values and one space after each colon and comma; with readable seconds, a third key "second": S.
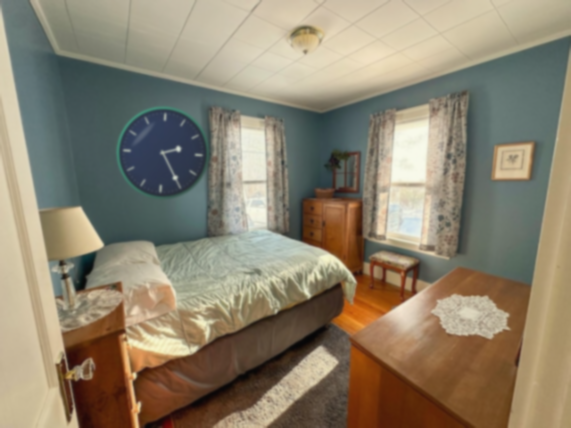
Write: {"hour": 2, "minute": 25}
